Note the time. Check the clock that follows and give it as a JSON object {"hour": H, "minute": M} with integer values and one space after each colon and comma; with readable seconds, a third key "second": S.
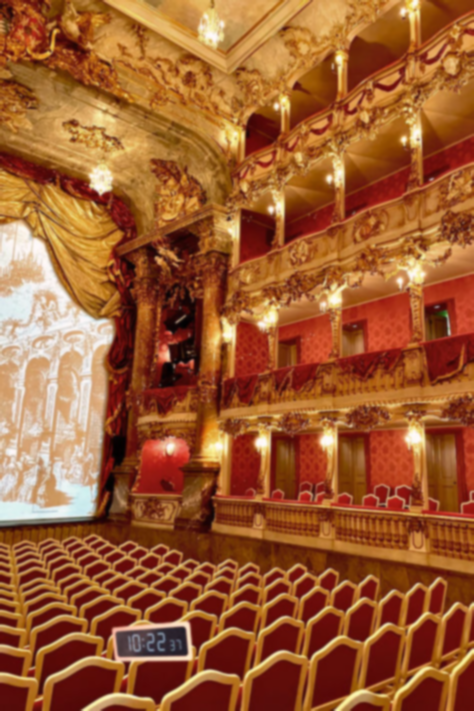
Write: {"hour": 10, "minute": 22}
